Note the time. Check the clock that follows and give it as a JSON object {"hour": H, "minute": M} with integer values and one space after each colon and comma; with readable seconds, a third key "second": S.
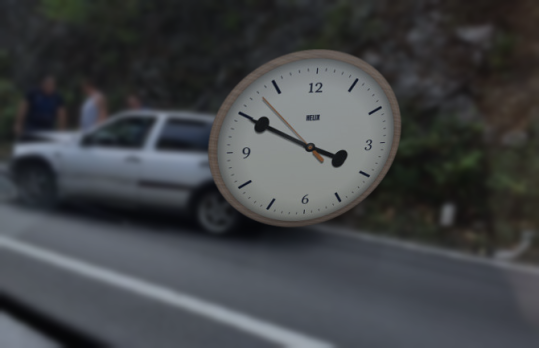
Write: {"hour": 3, "minute": 49, "second": 53}
